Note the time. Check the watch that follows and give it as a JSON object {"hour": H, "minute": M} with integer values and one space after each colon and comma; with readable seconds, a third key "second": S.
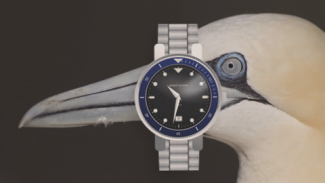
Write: {"hour": 10, "minute": 32}
